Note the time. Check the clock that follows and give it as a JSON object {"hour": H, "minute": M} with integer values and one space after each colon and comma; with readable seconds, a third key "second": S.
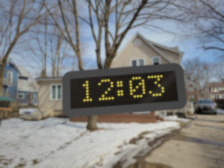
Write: {"hour": 12, "minute": 3}
